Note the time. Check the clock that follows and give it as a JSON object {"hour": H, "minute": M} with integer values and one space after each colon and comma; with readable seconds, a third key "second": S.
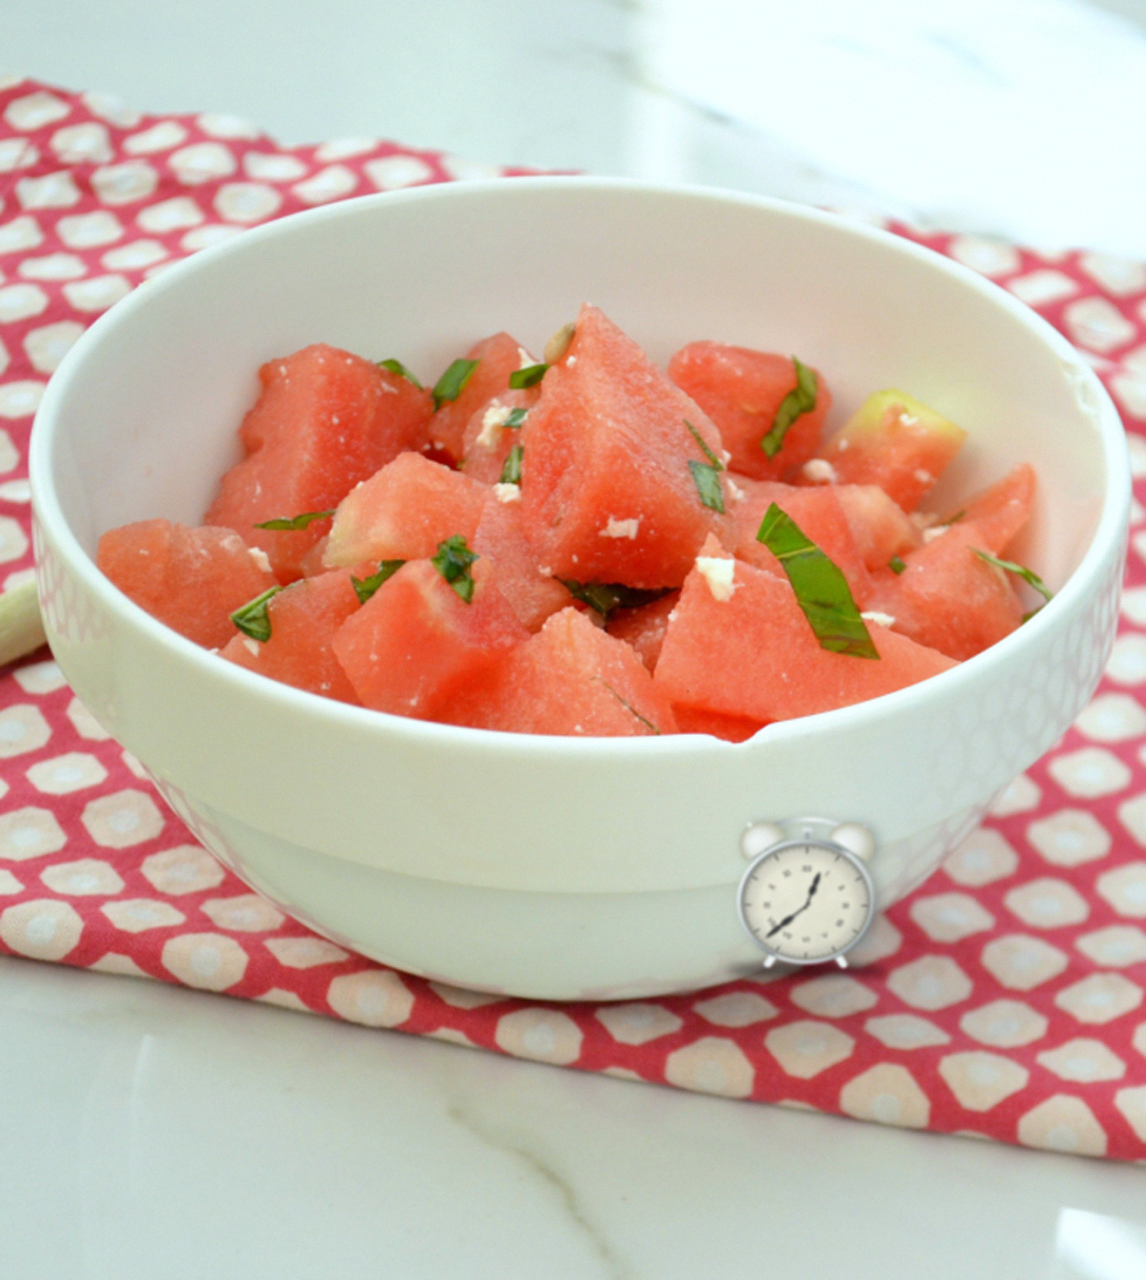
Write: {"hour": 12, "minute": 38}
